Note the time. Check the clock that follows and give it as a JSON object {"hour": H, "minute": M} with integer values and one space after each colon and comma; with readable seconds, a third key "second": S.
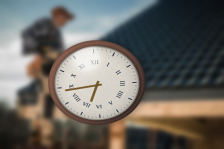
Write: {"hour": 6, "minute": 44}
